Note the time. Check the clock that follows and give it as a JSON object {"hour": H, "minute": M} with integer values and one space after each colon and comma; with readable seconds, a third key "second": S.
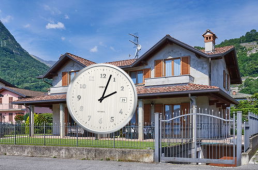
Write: {"hour": 2, "minute": 3}
